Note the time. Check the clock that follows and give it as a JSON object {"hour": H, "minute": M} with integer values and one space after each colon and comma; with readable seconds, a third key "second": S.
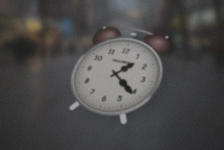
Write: {"hour": 1, "minute": 21}
